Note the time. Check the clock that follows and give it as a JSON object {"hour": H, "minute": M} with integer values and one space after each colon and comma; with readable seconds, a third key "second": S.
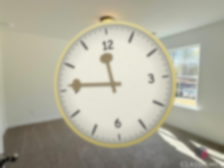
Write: {"hour": 11, "minute": 46}
